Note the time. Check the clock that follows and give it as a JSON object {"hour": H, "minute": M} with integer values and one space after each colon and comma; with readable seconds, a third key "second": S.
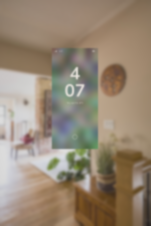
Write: {"hour": 4, "minute": 7}
